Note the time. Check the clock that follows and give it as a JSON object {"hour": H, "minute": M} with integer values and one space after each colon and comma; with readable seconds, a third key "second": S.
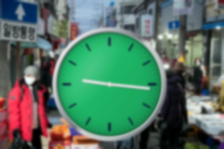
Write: {"hour": 9, "minute": 16}
